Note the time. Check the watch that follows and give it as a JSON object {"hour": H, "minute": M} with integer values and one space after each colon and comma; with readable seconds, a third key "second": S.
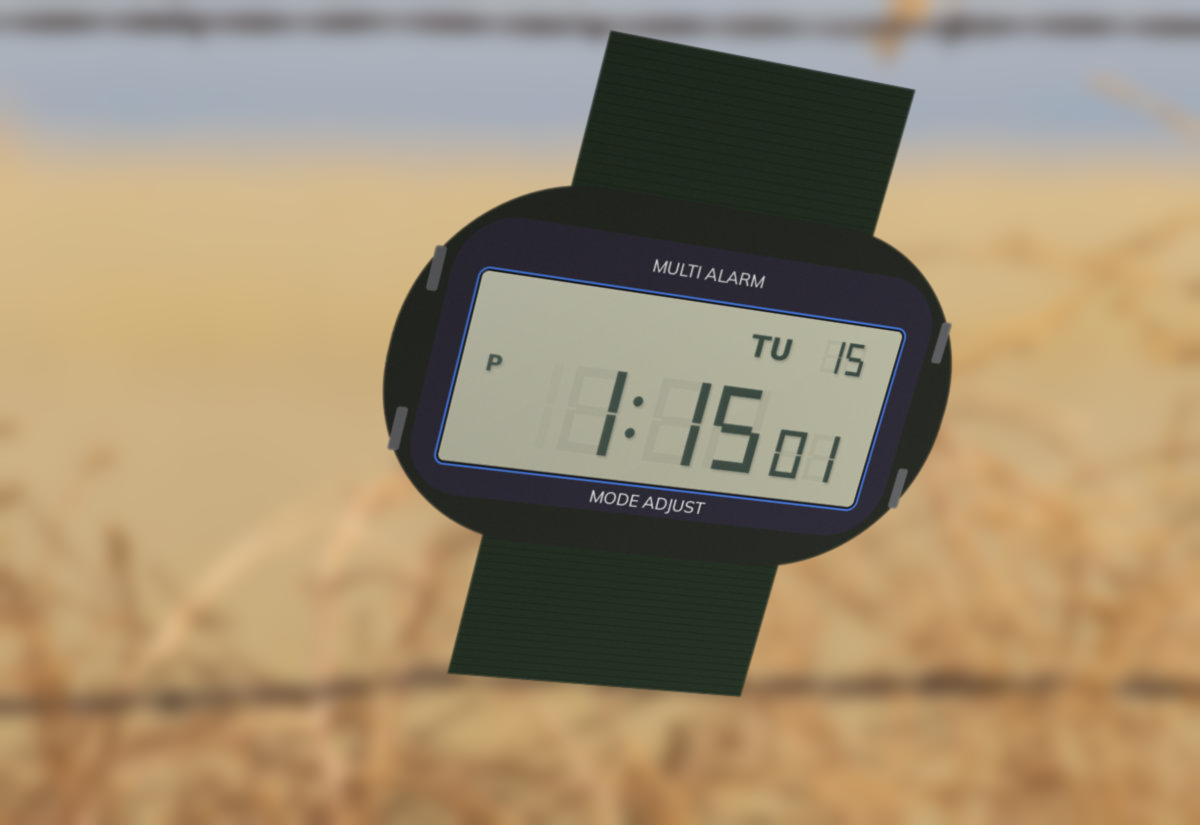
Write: {"hour": 1, "minute": 15, "second": 1}
